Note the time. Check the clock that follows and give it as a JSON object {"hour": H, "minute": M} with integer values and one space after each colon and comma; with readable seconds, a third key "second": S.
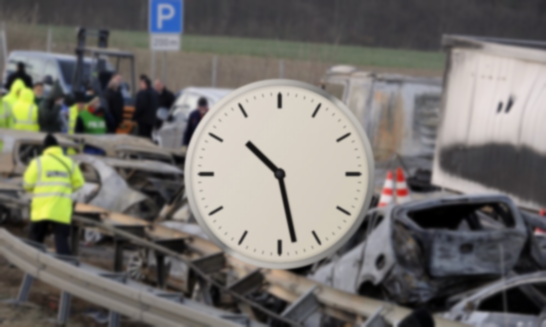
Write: {"hour": 10, "minute": 28}
